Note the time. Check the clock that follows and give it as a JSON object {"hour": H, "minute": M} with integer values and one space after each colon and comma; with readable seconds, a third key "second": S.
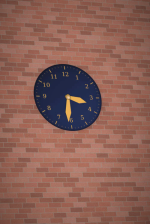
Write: {"hour": 3, "minute": 31}
